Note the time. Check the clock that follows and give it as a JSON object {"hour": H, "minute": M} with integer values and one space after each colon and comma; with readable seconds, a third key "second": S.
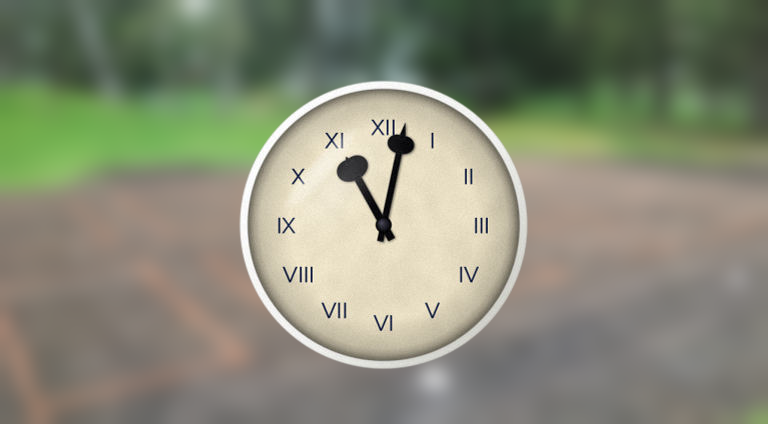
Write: {"hour": 11, "minute": 2}
